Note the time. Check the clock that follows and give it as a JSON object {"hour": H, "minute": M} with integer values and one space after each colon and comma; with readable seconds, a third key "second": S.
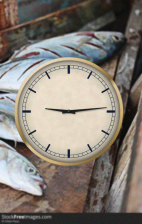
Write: {"hour": 9, "minute": 14}
